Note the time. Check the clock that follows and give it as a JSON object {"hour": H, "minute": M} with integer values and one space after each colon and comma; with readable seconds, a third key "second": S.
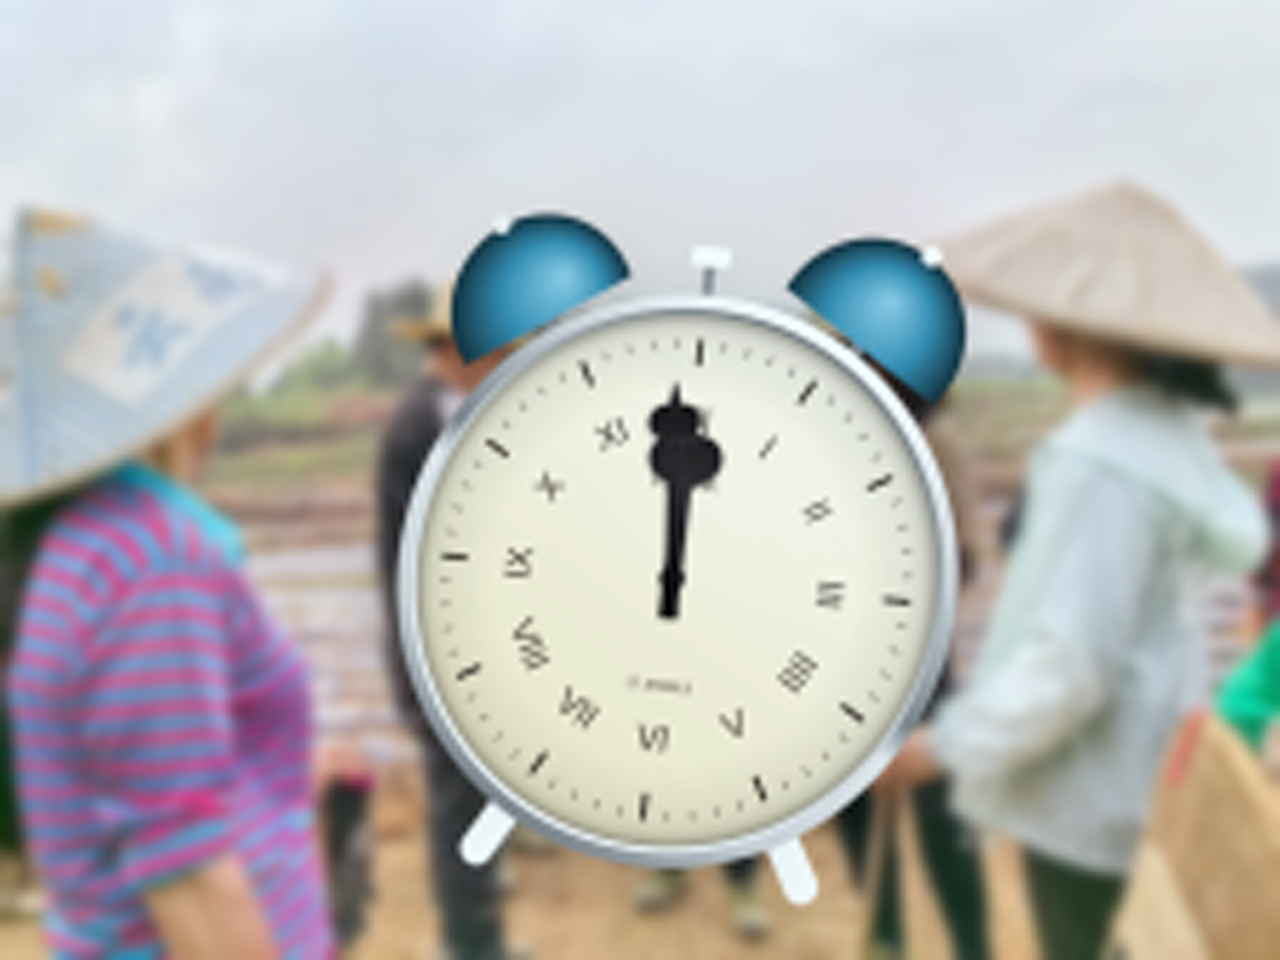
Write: {"hour": 11, "minute": 59}
